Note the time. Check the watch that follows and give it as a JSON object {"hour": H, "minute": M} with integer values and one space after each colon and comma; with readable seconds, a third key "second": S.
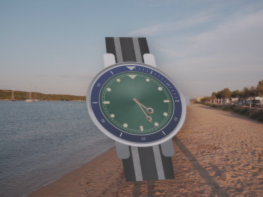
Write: {"hour": 4, "minute": 26}
